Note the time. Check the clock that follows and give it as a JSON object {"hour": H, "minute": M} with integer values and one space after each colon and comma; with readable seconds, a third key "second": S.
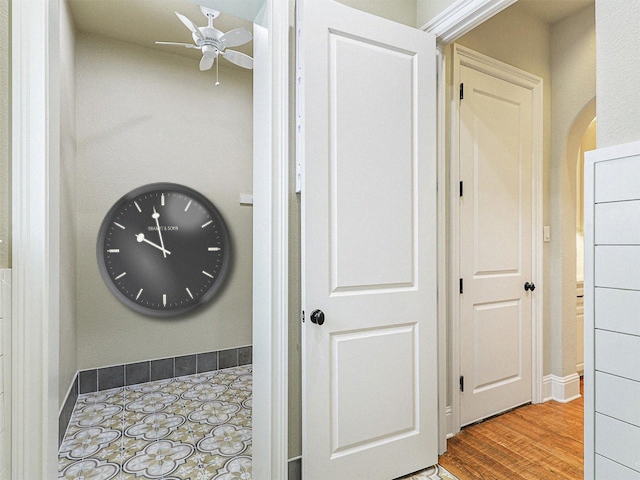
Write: {"hour": 9, "minute": 58}
